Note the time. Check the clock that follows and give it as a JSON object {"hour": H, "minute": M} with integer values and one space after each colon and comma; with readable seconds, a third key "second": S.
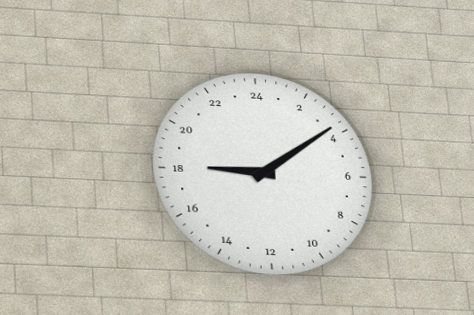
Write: {"hour": 18, "minute": 9}
